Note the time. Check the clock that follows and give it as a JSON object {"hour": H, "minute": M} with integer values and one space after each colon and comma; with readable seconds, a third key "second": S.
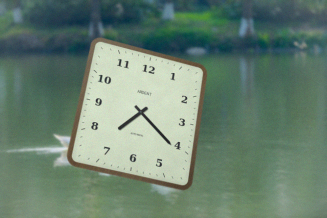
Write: {"hour": 7, "minute": 21}
